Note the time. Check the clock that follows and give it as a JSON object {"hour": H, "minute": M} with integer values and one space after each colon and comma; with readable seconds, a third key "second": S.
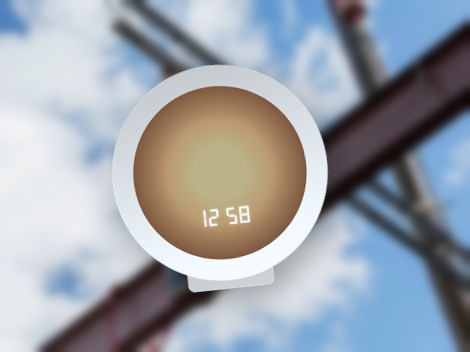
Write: {"hour": 12, "minute": 58}
